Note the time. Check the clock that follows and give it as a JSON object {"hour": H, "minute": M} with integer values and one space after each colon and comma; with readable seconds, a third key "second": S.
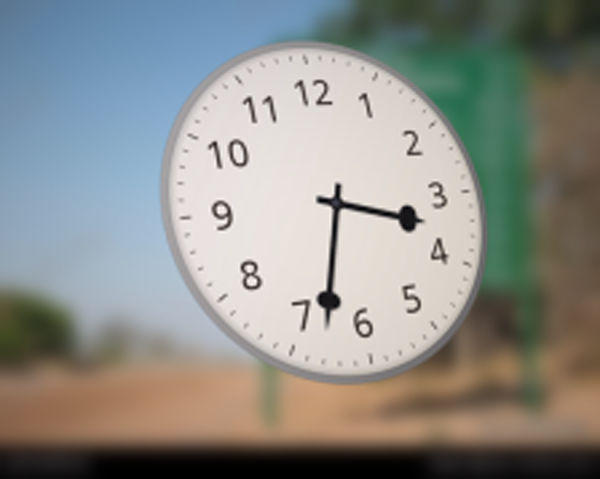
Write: {"hour": 3, "minute": 33}
